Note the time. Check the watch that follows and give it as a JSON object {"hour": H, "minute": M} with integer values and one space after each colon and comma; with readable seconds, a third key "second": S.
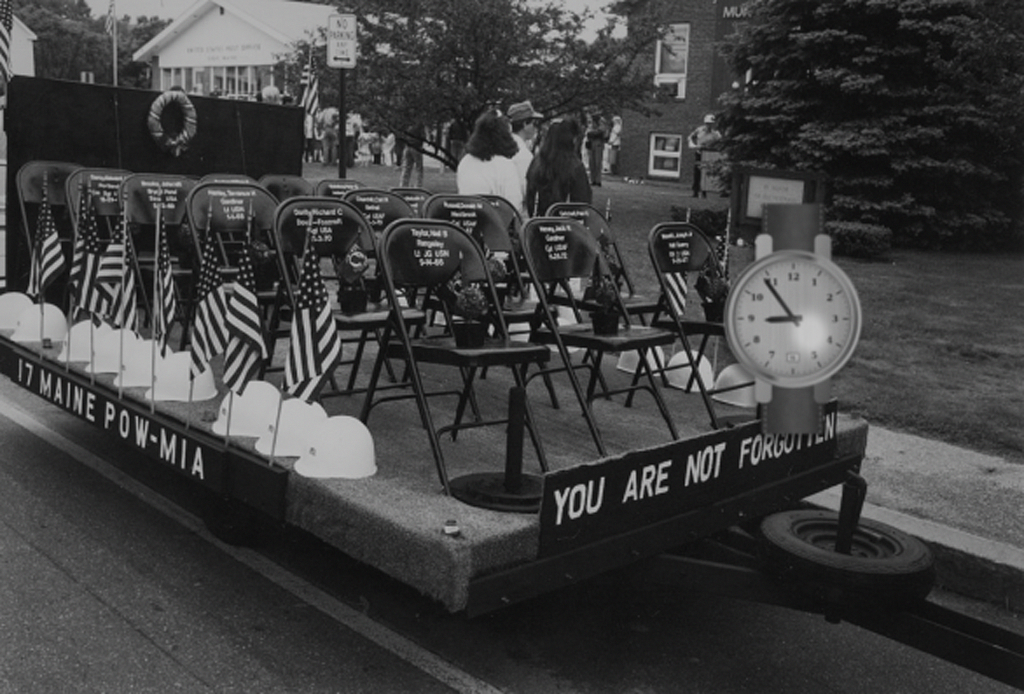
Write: {"hour": 8, "minute": 54}
